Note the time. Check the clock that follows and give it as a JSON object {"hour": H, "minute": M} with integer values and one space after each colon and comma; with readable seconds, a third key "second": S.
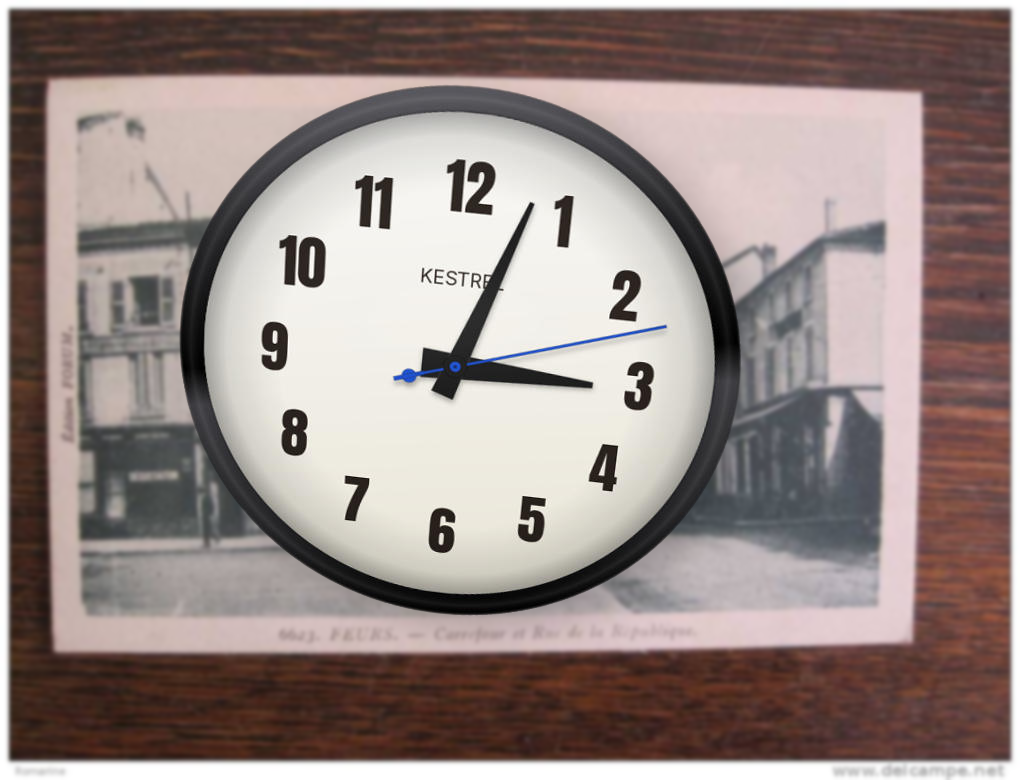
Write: {"hour": 3, "minute": 3, "second": 12}
